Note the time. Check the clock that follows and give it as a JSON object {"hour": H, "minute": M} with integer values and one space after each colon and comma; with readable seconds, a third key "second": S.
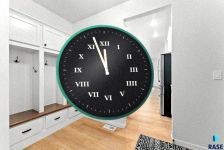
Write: {"hour": 11, "minute": 57}
